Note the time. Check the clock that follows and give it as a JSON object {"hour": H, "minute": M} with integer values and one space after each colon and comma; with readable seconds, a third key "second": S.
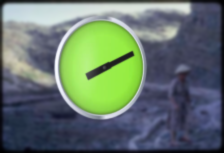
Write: {"hour": 8, "minute": 11}
